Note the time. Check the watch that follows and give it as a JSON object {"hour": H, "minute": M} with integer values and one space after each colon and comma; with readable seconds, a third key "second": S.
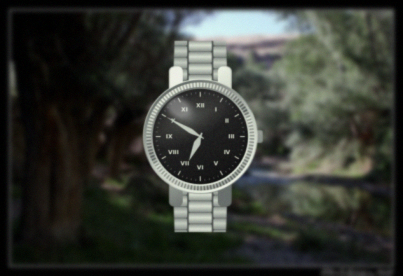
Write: {"hour": 6, "minute": 50}
